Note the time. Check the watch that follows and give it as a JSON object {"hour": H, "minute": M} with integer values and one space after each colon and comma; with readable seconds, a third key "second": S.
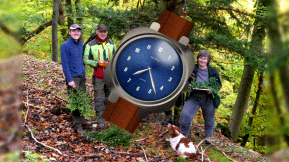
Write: {"hour": 7, "minute": 23}
